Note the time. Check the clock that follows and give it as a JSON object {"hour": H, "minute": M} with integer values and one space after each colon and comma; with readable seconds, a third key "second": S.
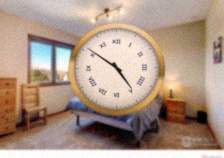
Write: {"hour": 4, "minute": 51}
